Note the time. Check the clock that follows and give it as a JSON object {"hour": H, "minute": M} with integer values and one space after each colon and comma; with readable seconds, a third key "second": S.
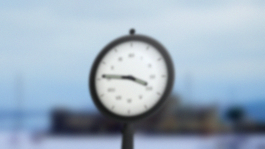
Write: {"hour": 3, "minute": 46}
